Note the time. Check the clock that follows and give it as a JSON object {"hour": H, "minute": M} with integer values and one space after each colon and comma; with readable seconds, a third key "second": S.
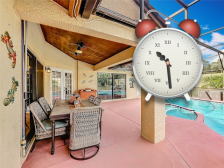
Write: {"hour": 10, "minute": 29}
